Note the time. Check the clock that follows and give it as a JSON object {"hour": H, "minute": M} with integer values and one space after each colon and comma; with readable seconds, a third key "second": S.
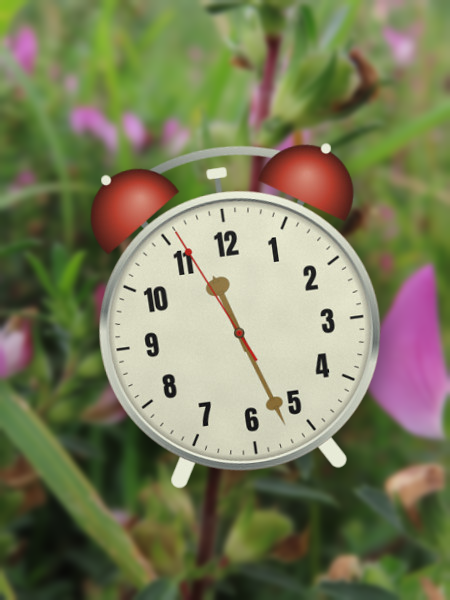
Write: {"hour": 11, "minute": 26, "second": 56}
